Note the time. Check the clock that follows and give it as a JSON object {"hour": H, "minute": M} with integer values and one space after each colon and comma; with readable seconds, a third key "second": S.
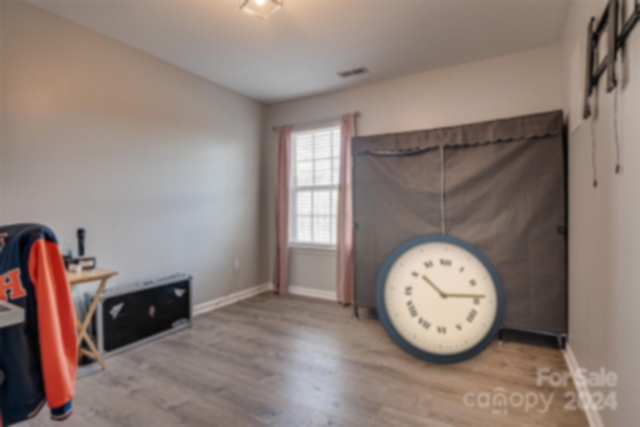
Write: {"hour": 10, "minute": 14}
